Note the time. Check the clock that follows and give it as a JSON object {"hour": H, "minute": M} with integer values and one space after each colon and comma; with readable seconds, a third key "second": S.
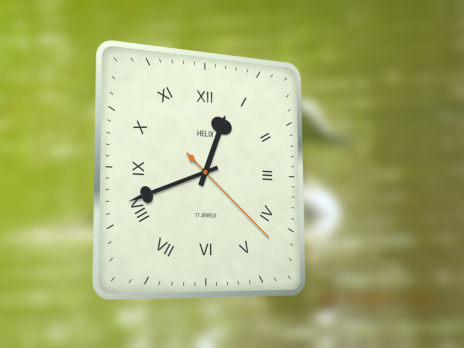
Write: {"hour": 12, "minute": 41, "second": 22}
